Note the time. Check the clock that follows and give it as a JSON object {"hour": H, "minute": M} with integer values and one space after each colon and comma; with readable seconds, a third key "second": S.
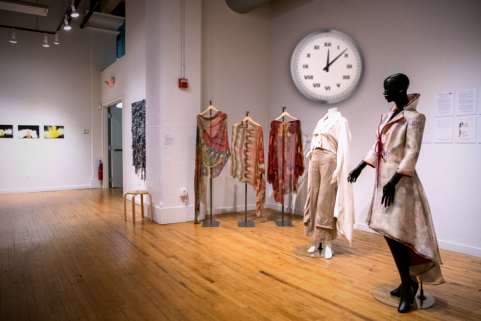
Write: {"hour": 12, "minute": 8}
